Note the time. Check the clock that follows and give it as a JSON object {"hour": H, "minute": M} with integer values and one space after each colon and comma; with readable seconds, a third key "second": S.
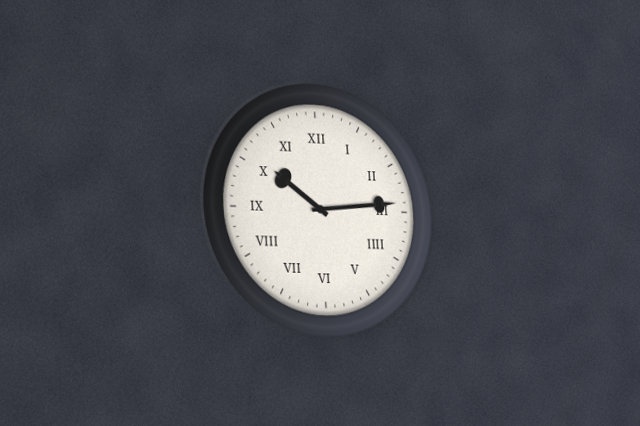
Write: {"hour": 10, "minute": 14}
